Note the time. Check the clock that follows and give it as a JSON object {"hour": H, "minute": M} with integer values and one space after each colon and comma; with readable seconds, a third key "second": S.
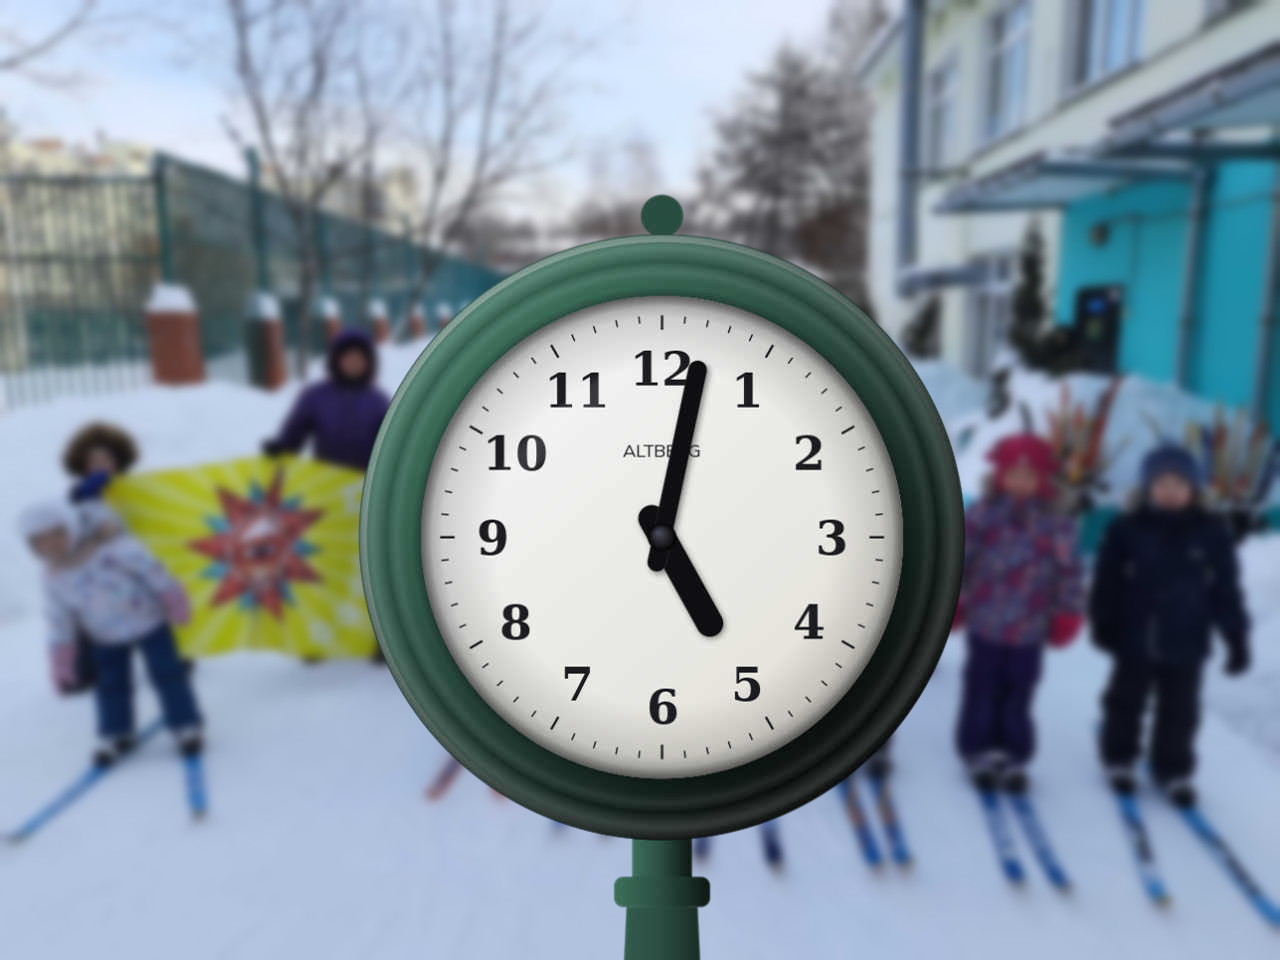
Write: {"hour": 5, "minute": 2}
